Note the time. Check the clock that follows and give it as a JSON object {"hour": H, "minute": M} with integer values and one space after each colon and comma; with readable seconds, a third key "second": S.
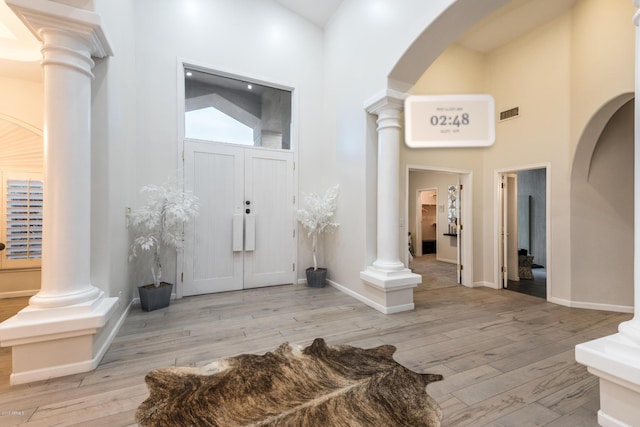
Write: {"hour": 2, "minute": 48}
